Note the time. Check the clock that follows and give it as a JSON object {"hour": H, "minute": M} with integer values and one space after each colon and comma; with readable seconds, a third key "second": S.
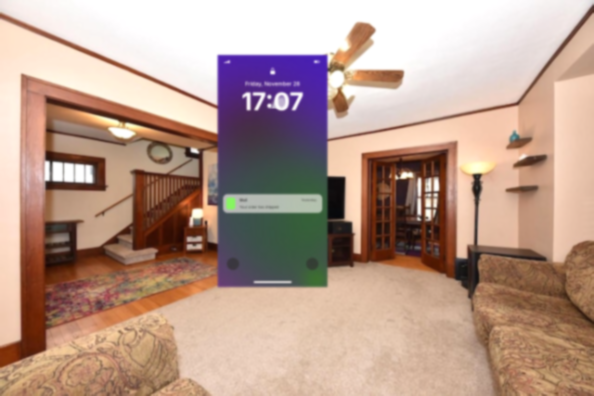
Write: {"hour": 17, "minute": 7}
